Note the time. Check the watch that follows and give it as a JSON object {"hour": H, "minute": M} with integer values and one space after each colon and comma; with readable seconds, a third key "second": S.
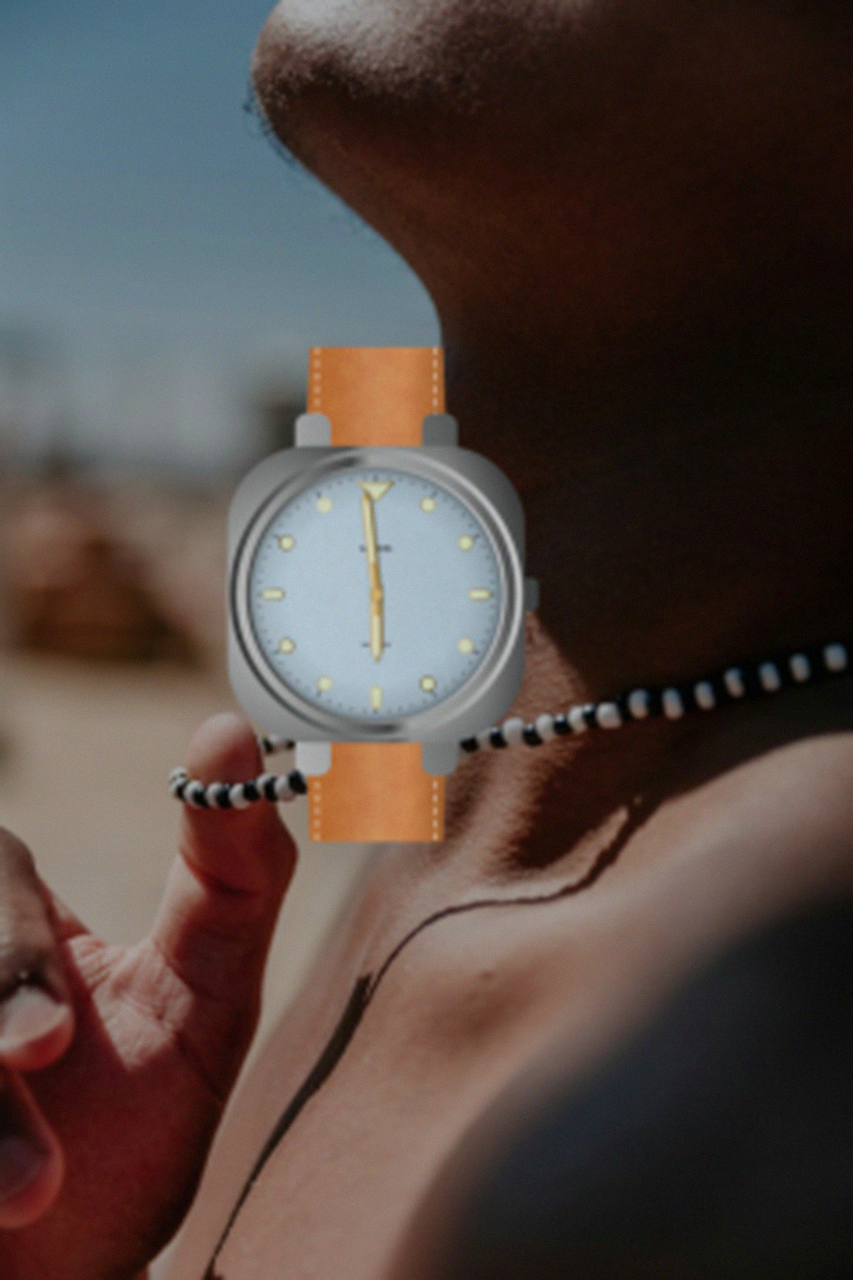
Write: {"hour": 5, "minute": 59}
